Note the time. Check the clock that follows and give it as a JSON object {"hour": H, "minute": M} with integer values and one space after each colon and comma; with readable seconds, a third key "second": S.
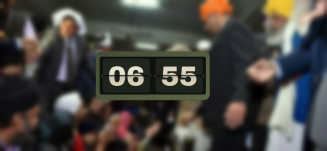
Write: {"hour": 6, "minute": 55}
